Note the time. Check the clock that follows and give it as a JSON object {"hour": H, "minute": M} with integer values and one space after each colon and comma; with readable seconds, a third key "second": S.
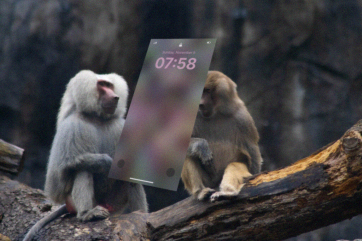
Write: {"hour": 7, "minute": 58}
